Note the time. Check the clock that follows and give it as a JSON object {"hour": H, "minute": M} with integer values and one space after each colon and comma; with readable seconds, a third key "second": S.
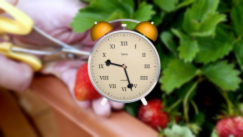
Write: {"hour": 9, "minute": 27}
